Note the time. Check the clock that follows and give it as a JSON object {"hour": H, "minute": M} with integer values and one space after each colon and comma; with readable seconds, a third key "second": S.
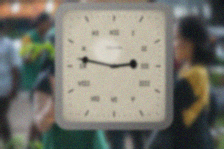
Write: {"hour": 2, "minute": 47}
